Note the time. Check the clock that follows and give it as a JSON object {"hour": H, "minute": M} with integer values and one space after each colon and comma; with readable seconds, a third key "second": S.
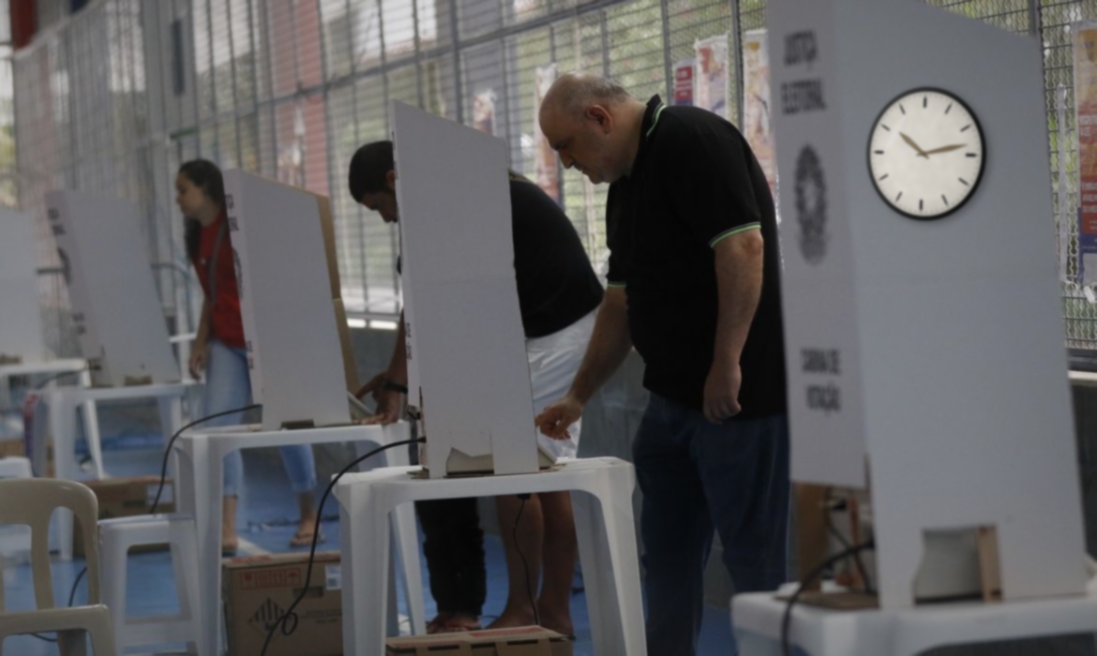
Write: {"hour": 10, "minute": 13}
